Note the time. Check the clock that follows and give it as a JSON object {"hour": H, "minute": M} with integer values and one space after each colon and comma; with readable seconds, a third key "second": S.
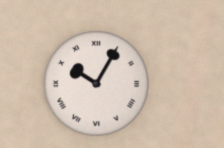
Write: {"hour": 10, "minute": 5}
